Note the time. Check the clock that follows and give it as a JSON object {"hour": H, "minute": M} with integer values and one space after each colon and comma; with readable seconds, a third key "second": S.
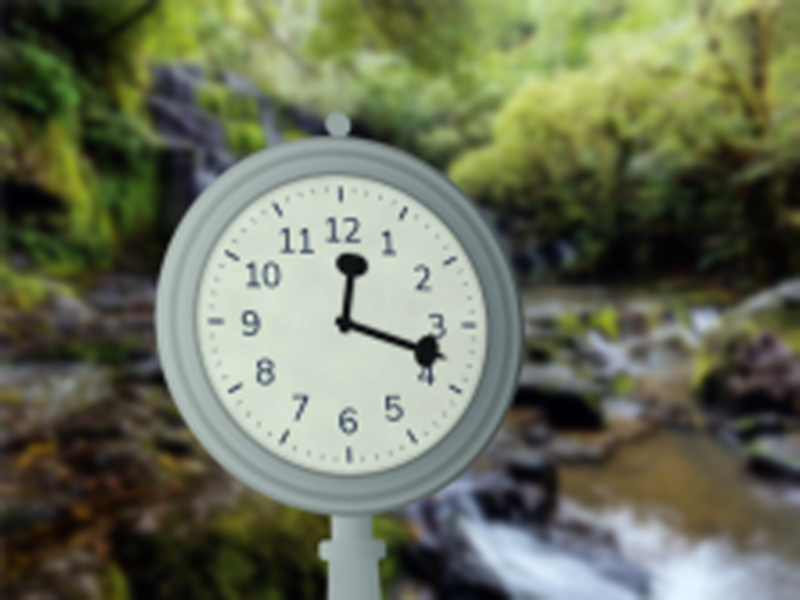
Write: {"hour": 12, "minute": 18}
